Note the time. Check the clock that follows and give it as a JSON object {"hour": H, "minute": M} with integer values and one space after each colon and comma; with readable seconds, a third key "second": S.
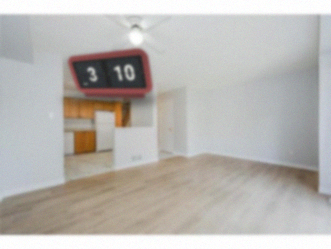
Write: {"hour": 3, "minute": 10}
